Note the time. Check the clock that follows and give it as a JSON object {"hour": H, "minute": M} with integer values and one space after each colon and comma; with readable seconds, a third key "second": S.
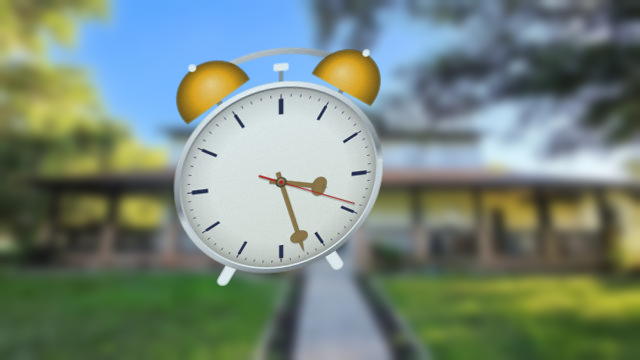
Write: {"hour": 3, "minute": 27, "second": 19}
